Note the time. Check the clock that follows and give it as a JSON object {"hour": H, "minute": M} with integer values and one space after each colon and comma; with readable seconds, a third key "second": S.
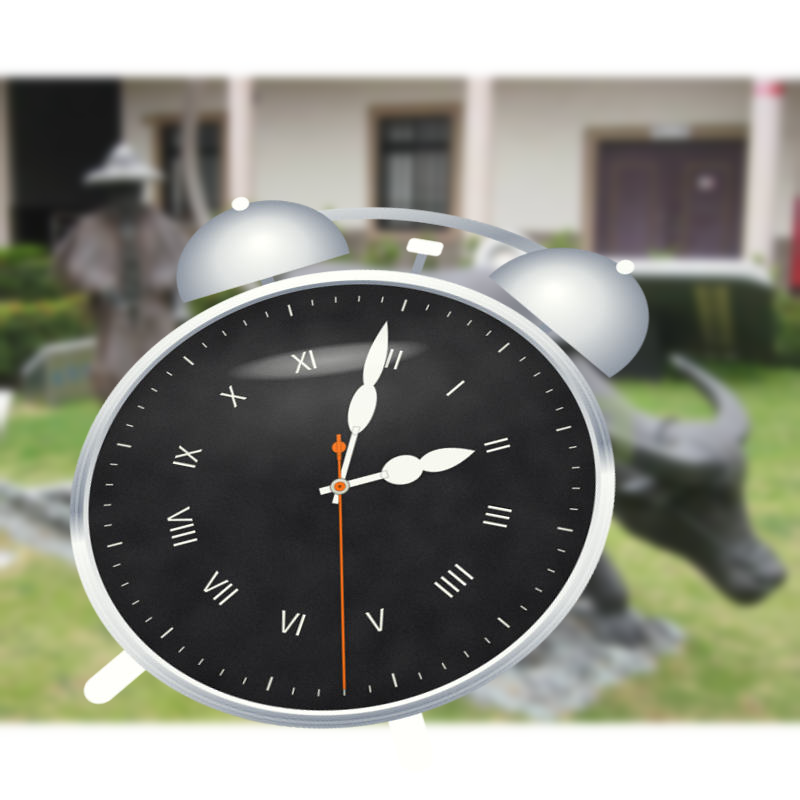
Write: {"hour": 1, "minute": 59, "second": 27}
